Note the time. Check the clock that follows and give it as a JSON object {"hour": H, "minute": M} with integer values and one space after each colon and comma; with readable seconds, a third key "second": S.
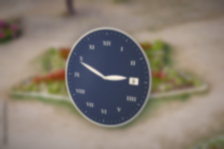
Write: {"hour": 2, "minute": 49}
